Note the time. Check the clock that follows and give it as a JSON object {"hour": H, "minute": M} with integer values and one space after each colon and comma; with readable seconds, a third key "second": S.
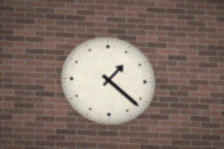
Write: {"hour": 1, "minute": 22}
